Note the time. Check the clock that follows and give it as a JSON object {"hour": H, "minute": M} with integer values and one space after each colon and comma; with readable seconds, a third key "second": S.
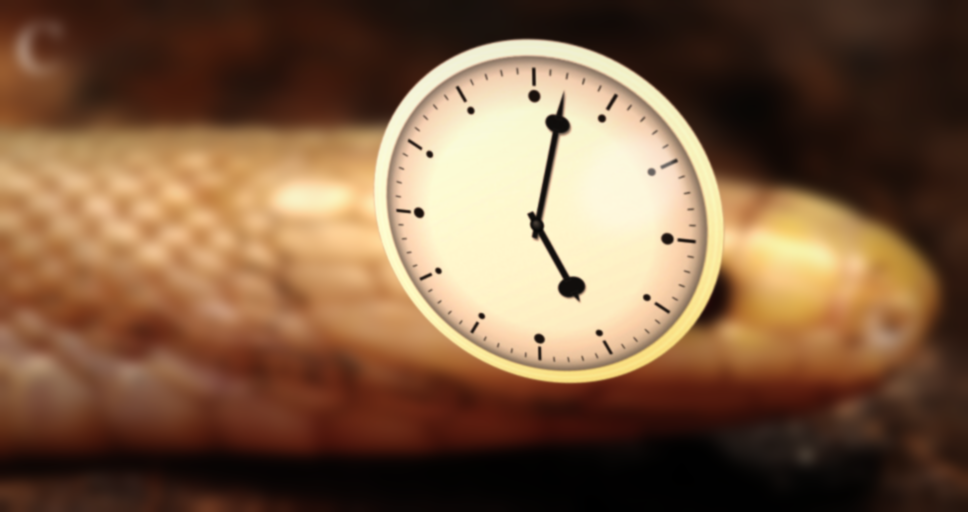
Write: {"hour": 5, "minute": 2}
